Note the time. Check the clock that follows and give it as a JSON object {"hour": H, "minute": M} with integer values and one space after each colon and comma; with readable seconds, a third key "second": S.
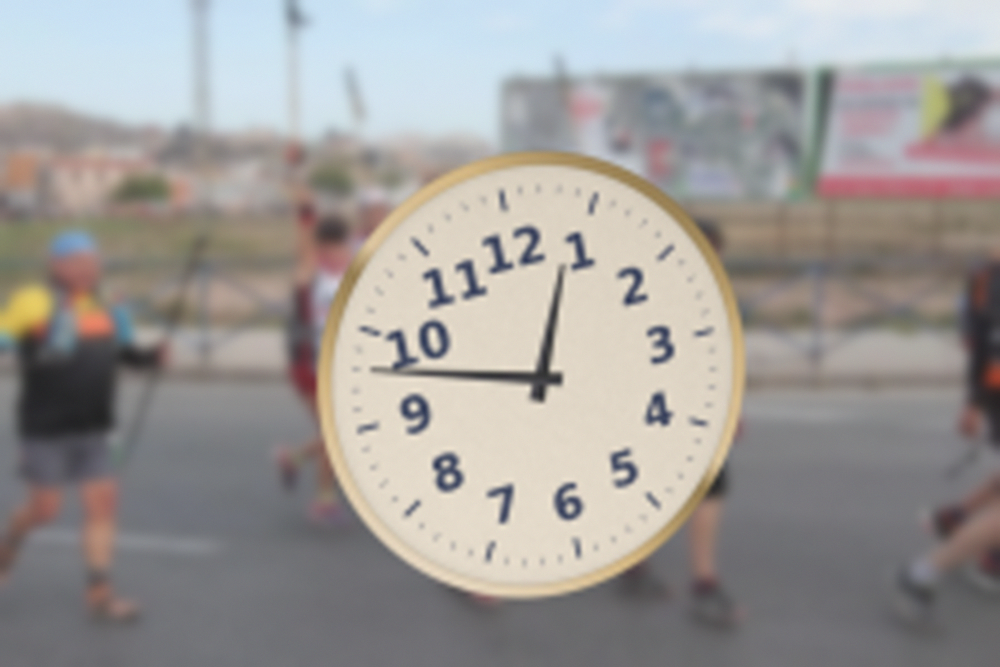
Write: {"hour": 12, "minute": 48}
